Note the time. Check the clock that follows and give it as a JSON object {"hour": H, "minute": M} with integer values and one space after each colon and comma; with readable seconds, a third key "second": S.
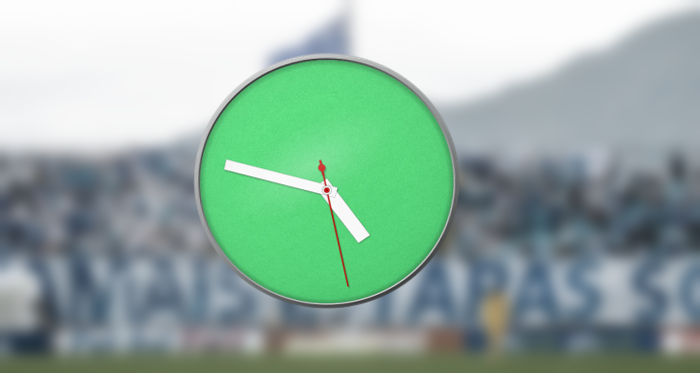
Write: {"hour": 4, "minute": 47, "second": 28}
